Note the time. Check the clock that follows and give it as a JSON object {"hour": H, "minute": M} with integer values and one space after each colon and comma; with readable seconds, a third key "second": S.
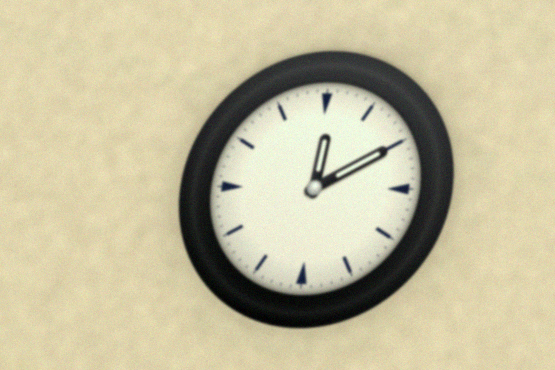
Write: {"hour": 12, "minute": 10}
